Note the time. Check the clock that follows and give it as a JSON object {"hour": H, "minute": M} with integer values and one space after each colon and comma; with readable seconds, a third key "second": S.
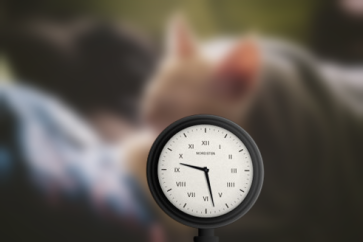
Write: {"hour": 9, "minute": 28}
